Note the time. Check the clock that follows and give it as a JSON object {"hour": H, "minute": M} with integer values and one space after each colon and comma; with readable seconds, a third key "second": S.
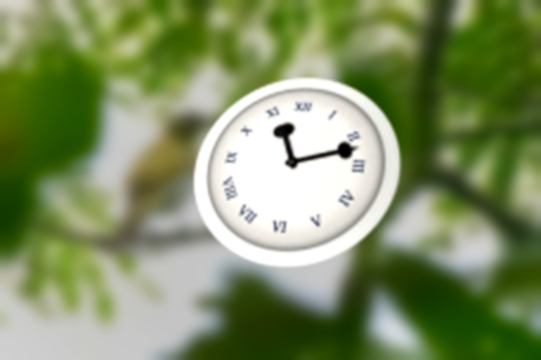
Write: {"hour": 11, "minute": 12}
